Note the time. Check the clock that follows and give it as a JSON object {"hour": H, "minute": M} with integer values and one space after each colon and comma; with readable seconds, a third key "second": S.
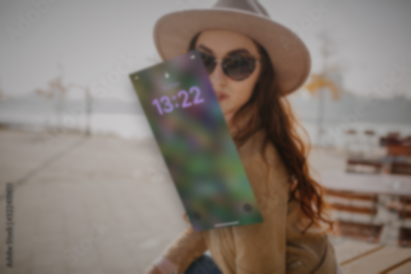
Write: {"hour": 13, "minute": 22}
